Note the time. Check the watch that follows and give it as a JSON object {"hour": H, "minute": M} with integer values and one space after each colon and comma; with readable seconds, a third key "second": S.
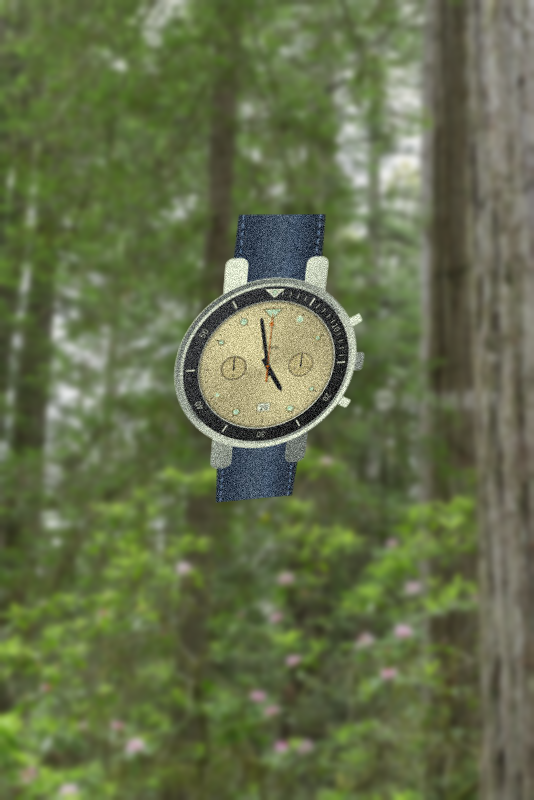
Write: {"hour": 4, "minute": 58}
